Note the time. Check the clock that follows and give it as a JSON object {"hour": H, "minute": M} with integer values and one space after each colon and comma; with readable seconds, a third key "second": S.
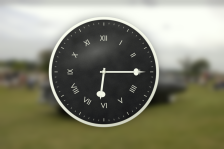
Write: {"hour": 6, "minute": 15}
